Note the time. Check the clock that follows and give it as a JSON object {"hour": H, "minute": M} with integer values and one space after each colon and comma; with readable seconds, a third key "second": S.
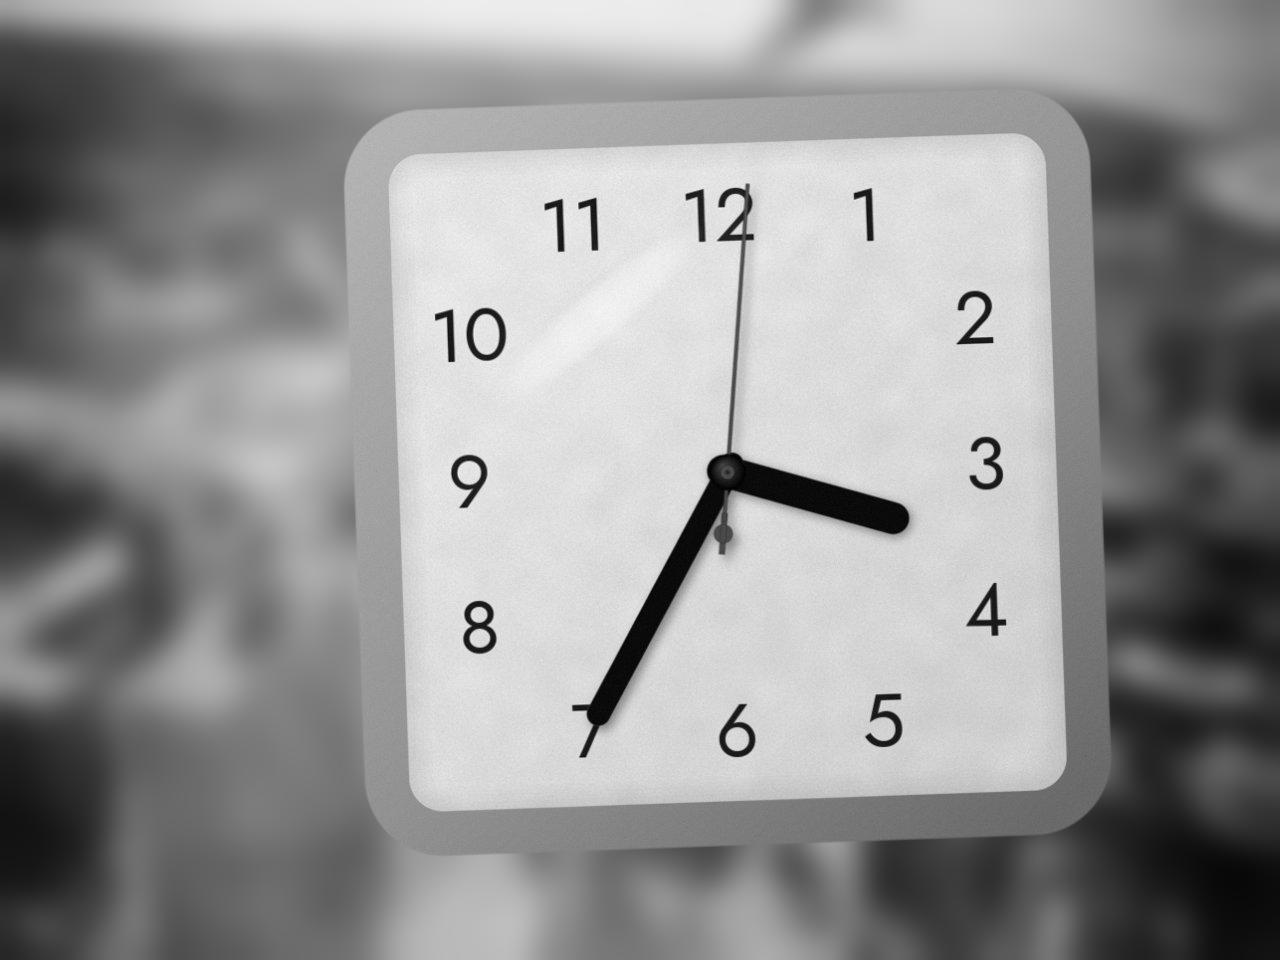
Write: {"hour": 3, "minute": 35, "second": 1}
